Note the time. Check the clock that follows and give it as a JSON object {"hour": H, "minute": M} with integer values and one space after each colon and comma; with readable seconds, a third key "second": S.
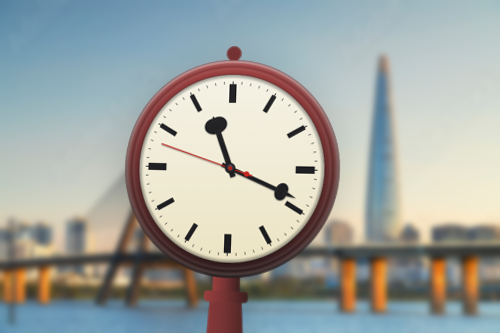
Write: {"hour": 11, "minute": 18, "second": 48}
